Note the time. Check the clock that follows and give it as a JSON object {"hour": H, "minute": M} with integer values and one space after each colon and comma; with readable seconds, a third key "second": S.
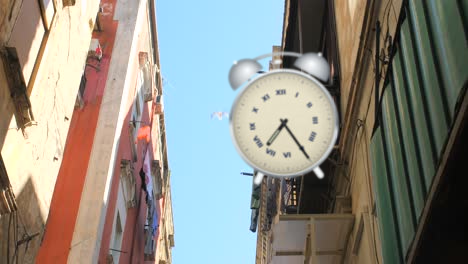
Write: {"hour": 7, "minute": 25}
